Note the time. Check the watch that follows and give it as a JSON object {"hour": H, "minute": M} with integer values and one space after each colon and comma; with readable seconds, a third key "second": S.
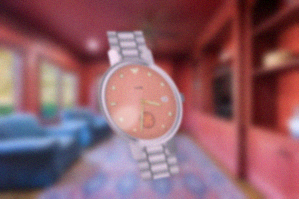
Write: {"hour": 3, "minute": 33}
